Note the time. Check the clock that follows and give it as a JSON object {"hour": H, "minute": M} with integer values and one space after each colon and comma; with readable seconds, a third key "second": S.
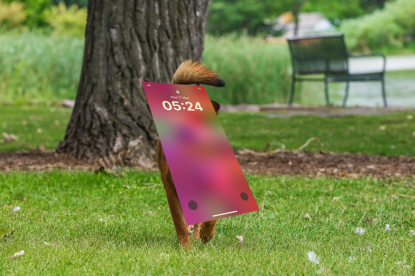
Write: {"hour": 5, "minute": 24}
